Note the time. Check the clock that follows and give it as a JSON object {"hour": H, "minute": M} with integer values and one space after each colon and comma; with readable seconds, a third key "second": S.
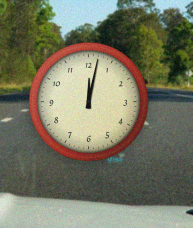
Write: {"hour": 12, "minute": 2}
